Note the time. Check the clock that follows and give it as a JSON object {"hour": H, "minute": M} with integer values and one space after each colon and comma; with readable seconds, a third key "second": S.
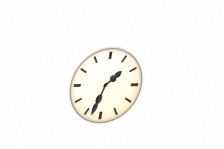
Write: {"hour": 1, "minute": 33}
